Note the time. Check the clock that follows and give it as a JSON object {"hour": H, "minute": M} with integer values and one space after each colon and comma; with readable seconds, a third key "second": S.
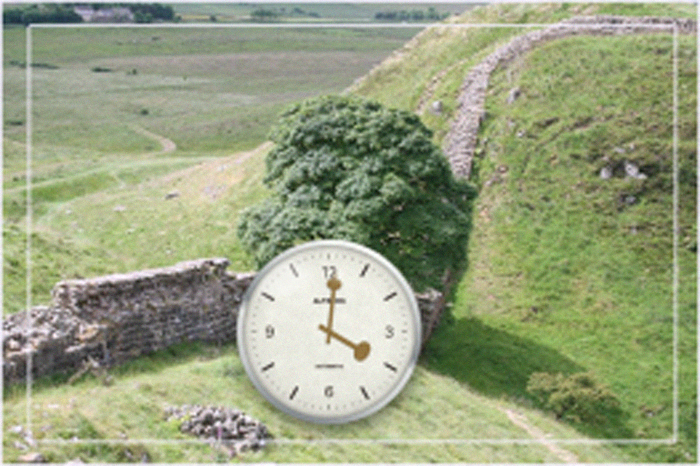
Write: {"hour": 4, "minute": 1}
